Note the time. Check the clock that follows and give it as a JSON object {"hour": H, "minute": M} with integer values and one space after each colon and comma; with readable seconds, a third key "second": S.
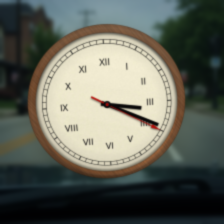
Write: {"hour": 3, "minute": 19, "second": 20}
